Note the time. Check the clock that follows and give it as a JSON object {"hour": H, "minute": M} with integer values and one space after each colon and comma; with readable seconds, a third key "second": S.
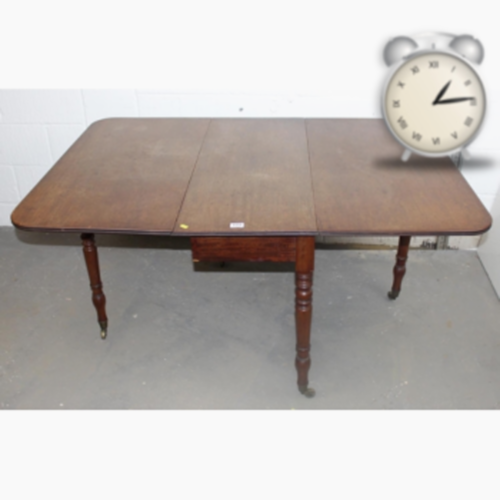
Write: {"hour": 1, "minute": 14}
